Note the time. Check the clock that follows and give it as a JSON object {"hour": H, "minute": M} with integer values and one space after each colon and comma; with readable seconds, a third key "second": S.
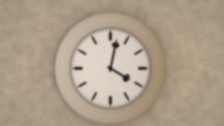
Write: {"hour": 4, "minute": 2}
